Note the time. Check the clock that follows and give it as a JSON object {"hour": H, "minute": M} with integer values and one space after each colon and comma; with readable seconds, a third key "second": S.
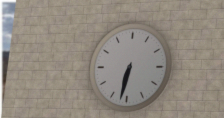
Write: {"hour": 6, "minute": 32}
